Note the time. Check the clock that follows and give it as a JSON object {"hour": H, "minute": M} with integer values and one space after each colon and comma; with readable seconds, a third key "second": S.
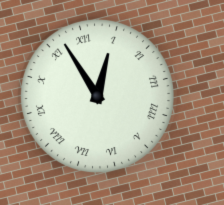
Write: {"hour": 12, "minute": 57}
